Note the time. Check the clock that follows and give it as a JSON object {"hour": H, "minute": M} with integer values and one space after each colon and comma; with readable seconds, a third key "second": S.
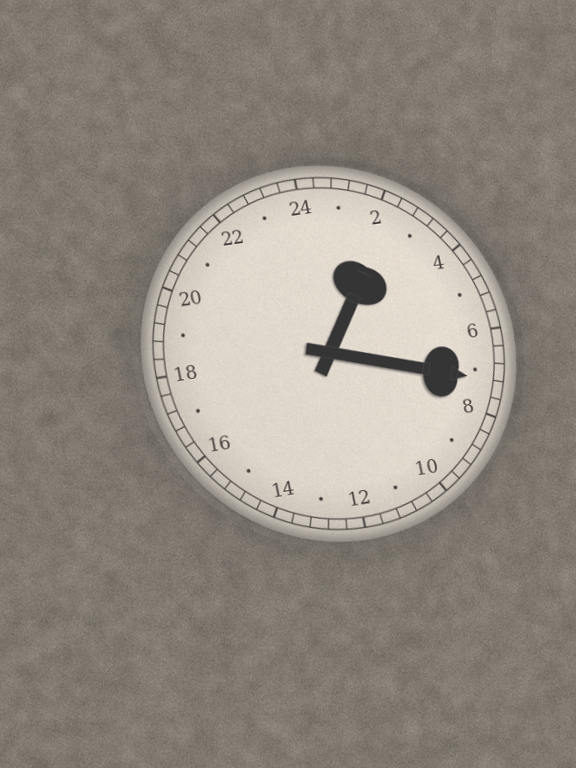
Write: {"hour": 2, "minute": 18}
